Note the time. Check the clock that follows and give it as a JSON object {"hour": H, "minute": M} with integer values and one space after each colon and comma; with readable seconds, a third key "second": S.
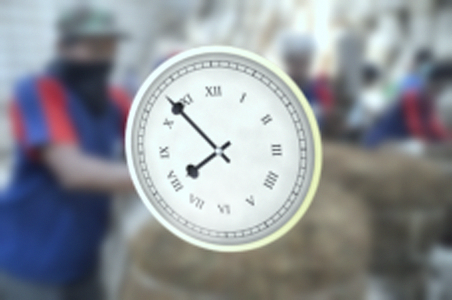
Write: {"hour": 7, "minute": 53}
